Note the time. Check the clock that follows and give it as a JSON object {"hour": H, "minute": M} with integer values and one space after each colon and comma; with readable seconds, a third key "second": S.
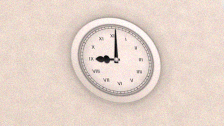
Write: {"hour": 9, "minute": 1}
